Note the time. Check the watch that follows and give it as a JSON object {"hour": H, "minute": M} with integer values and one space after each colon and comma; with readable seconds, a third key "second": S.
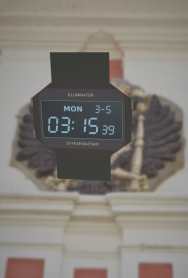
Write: {"hour": 3, "minute": 15, "second": 39}
